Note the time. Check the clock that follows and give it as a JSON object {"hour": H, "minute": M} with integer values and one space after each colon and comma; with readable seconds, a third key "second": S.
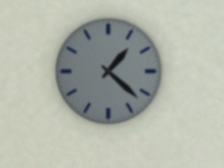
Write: {"hour": 1, "minute": 22}
